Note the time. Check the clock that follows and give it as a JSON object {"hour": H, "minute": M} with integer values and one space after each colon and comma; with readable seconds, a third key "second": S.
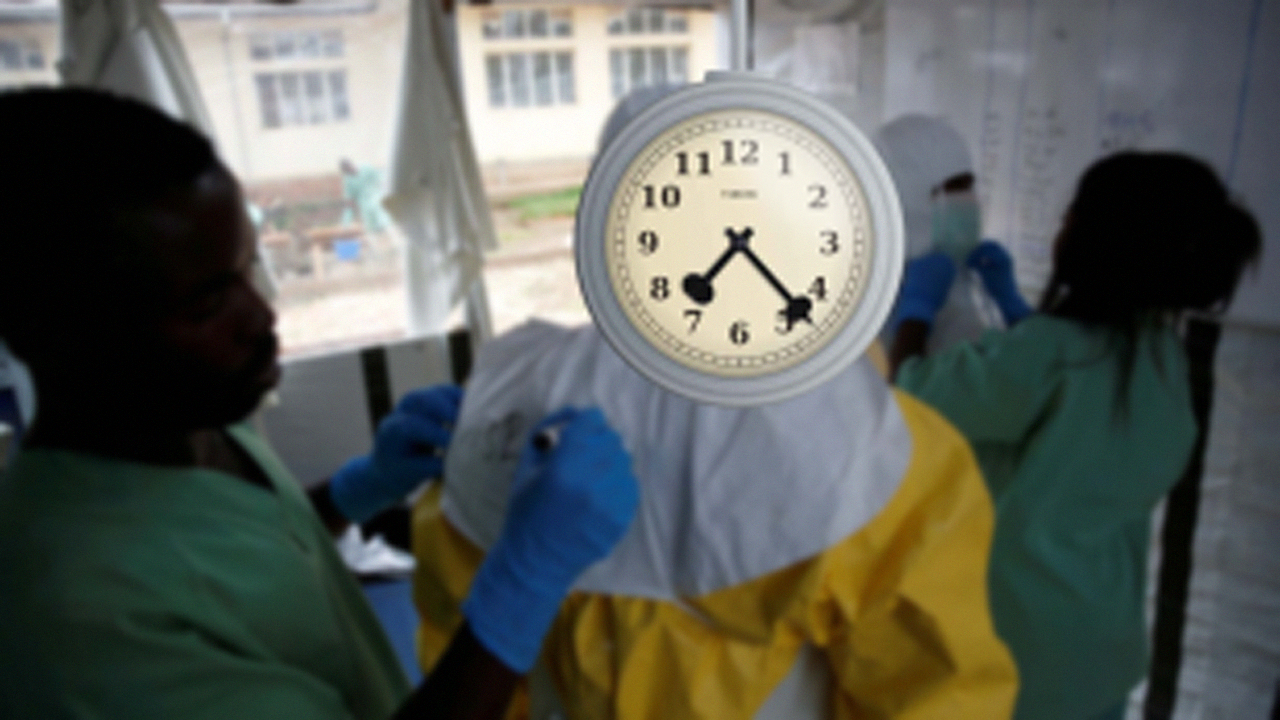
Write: {"hour": 7, "minute": 23}
